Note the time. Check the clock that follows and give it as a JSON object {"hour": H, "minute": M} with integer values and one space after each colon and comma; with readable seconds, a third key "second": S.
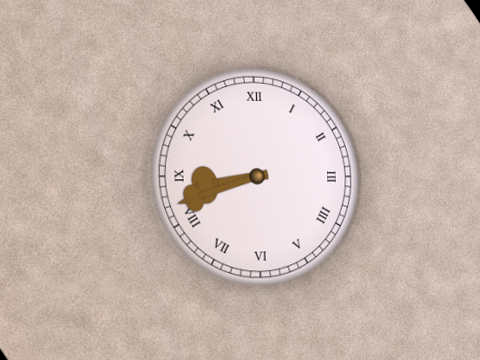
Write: {"hour": 8, "minute": 42}
